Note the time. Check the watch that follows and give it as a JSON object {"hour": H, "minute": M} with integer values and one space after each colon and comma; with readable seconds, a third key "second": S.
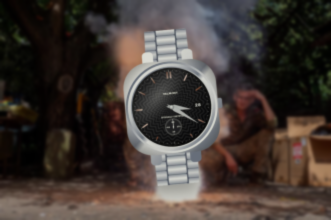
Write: {"hour": 3, "minute": 21}
